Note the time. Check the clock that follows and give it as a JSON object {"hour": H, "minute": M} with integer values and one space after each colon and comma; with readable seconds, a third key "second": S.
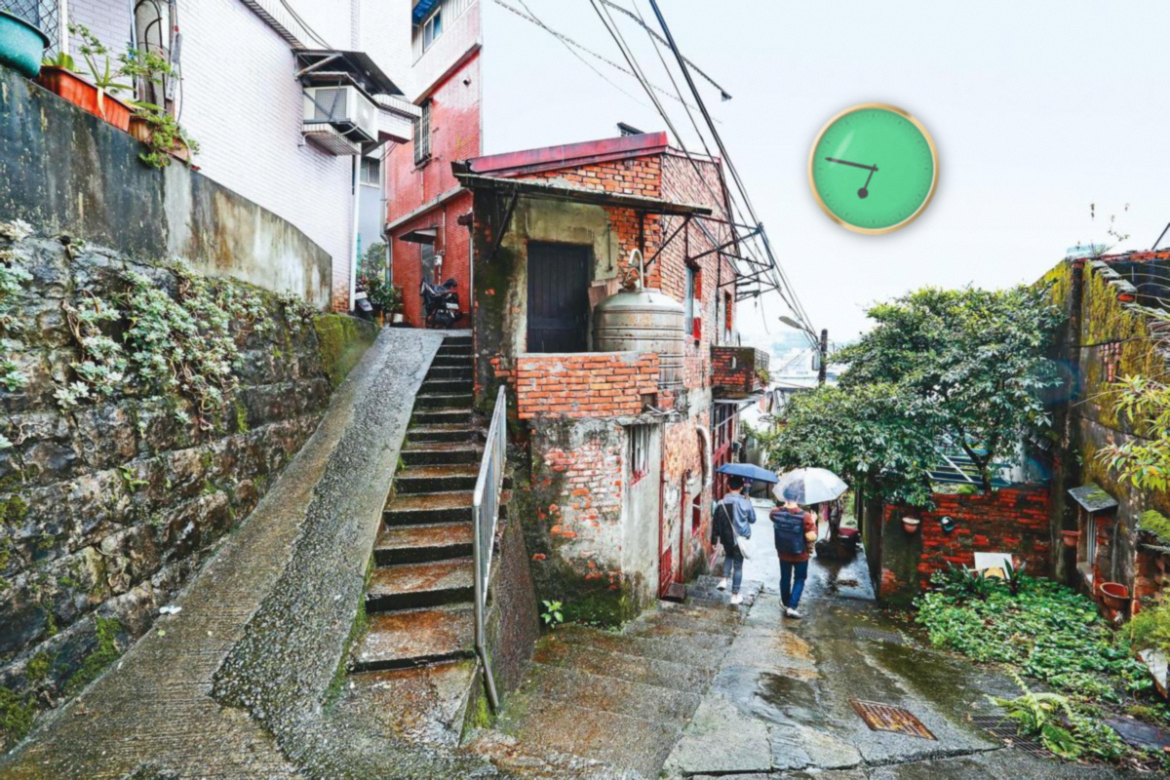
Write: {"hour": 6, "minute": 47}
